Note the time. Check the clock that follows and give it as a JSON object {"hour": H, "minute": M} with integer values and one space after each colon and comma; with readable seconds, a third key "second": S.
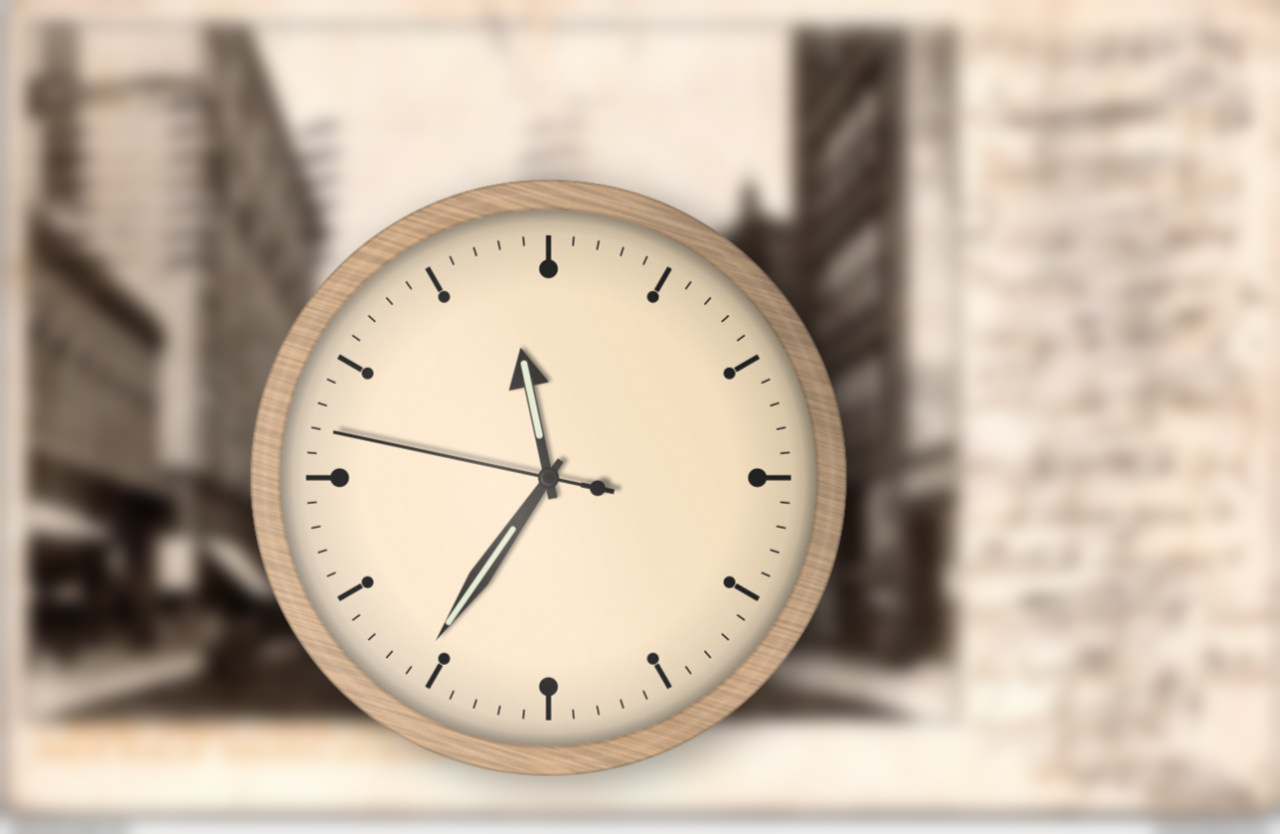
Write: {"hour": 11, "minute": 35, "second": 47}
